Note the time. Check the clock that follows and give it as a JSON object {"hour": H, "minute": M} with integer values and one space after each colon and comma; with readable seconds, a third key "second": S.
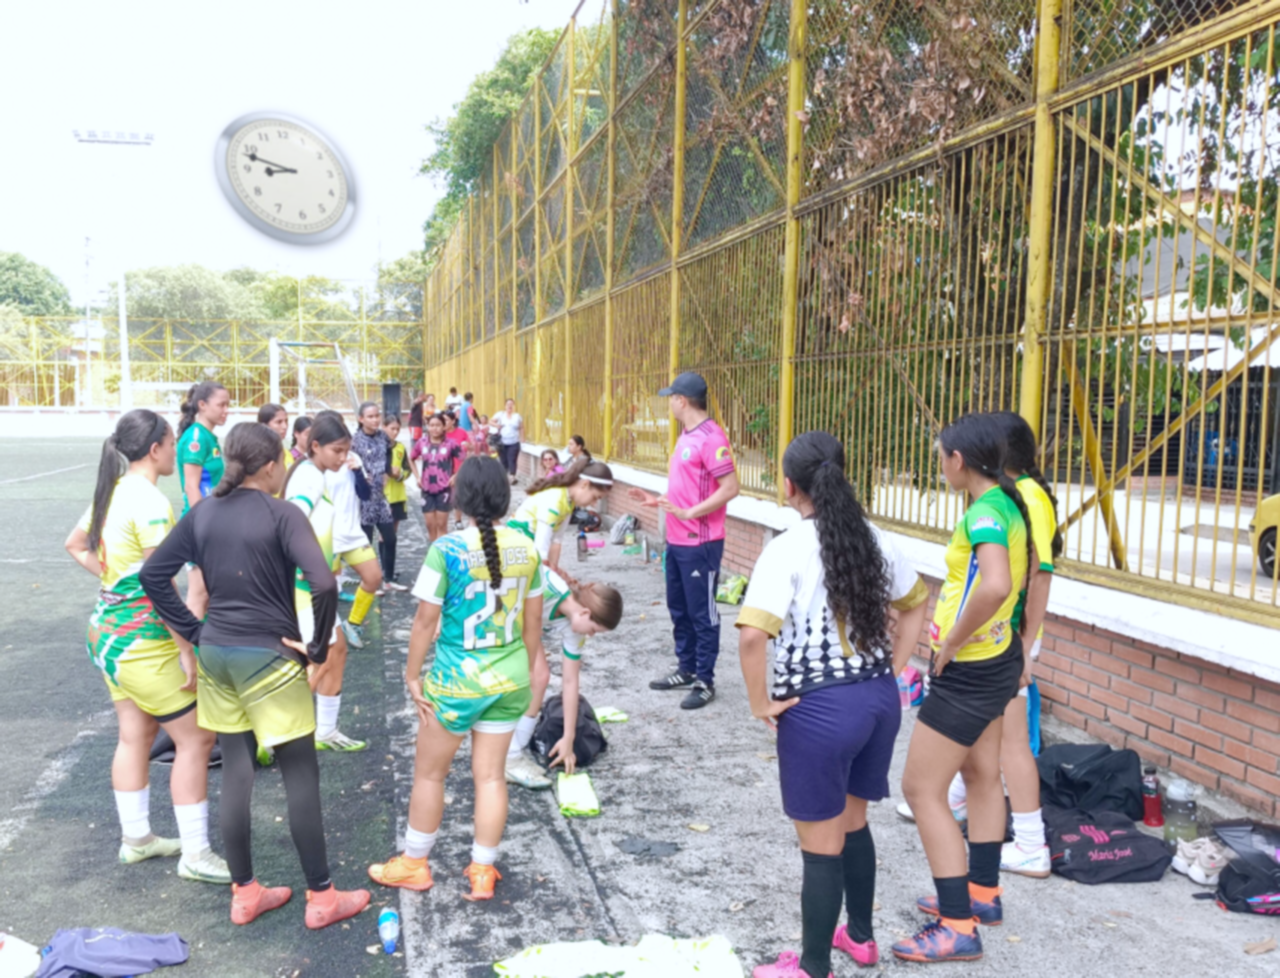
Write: {"hour": 8, "minute": 48}
